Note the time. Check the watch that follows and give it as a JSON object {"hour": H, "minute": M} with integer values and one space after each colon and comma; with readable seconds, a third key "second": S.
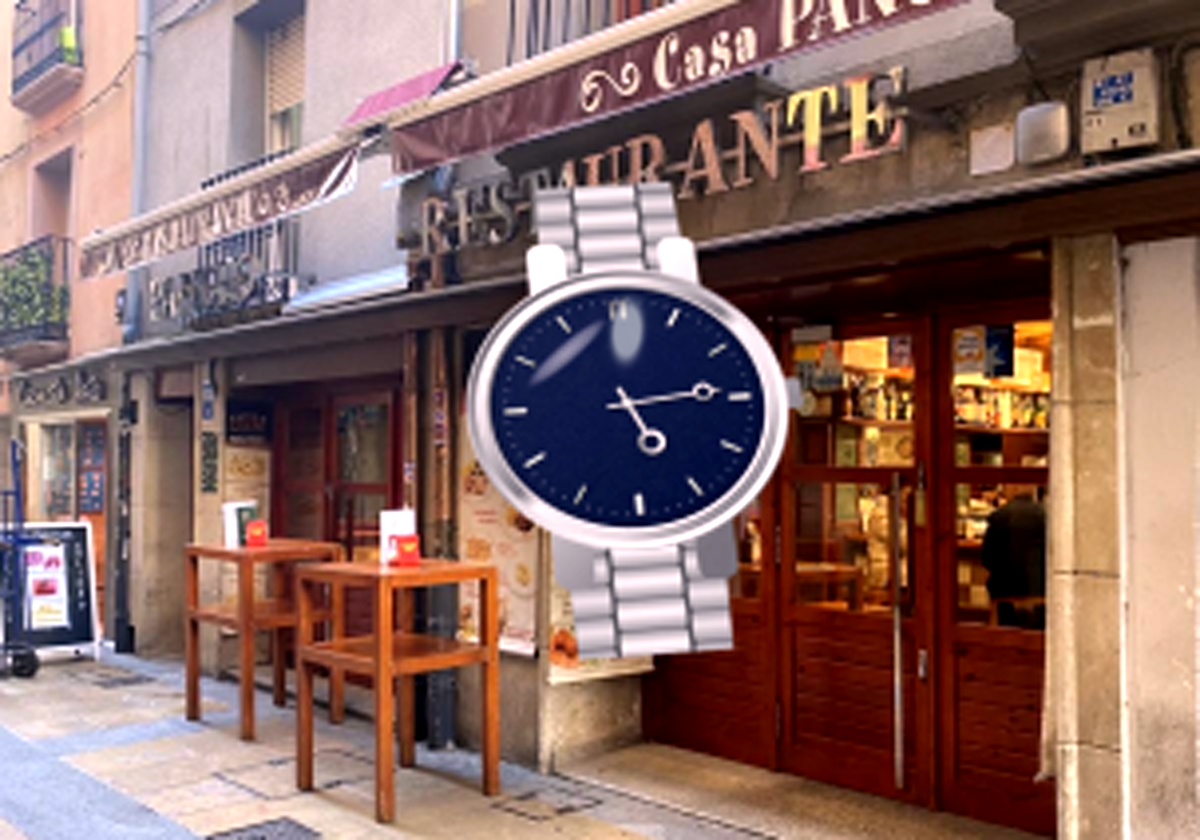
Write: {"hour": 5, "minute": 14}
